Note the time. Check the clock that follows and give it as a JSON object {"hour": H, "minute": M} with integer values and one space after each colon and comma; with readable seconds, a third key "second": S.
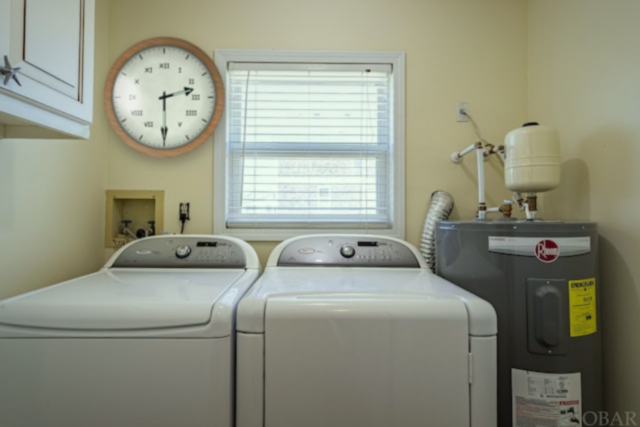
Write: {"hour": 2, "minute": 30}
